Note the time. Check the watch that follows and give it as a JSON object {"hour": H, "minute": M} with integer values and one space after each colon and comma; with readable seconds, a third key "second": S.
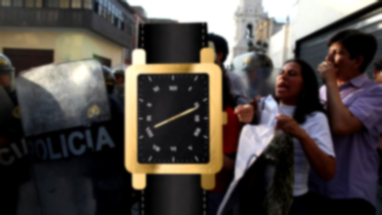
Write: {"hour": 8, "minute": 11}
